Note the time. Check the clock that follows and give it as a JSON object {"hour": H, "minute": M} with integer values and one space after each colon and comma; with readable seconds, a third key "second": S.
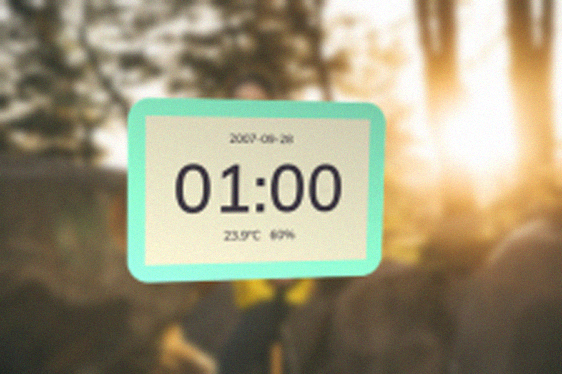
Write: {"hour": 1, "minute": 0}
